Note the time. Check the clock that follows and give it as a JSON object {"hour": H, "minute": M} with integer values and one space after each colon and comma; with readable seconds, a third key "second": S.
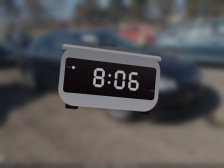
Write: {"hour": 8, "minute": 6}
